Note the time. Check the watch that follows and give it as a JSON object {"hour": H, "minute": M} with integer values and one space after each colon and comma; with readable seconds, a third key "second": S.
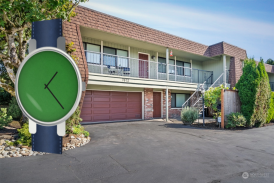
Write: {"hour": 1, "minute": 23}
